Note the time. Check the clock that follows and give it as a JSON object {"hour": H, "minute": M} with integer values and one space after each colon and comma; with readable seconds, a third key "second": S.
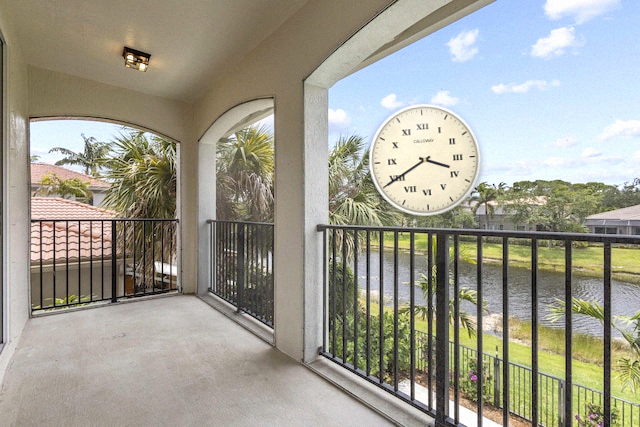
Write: {"hour": 3, "minute": 40}
